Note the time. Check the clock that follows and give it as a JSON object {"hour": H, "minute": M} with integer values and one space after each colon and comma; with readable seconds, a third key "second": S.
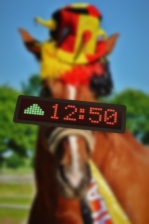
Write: {"hour": 12, "minute": 50}
